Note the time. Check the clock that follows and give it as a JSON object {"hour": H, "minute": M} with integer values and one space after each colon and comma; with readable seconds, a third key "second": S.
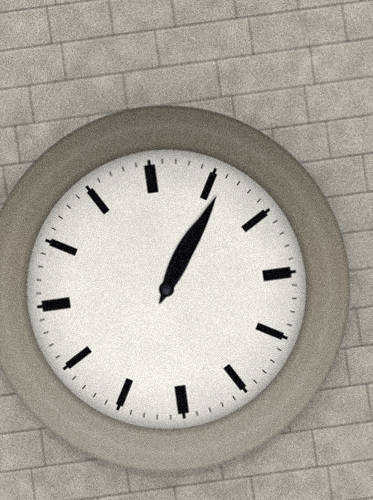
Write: {"hour": 1, "minute": 6}
